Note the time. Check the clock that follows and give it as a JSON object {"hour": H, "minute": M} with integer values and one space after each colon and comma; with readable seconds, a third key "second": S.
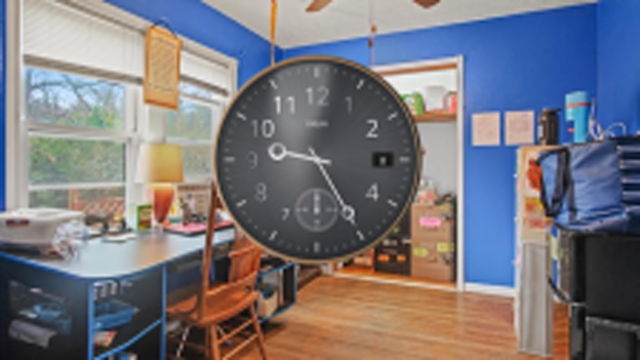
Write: {"hour": 9, "minute": 25}
